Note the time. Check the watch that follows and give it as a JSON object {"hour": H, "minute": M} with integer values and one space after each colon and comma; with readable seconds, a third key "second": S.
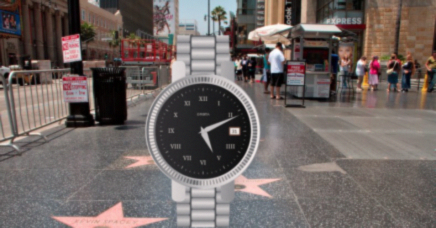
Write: {"hour": 5, "minute": 11}
